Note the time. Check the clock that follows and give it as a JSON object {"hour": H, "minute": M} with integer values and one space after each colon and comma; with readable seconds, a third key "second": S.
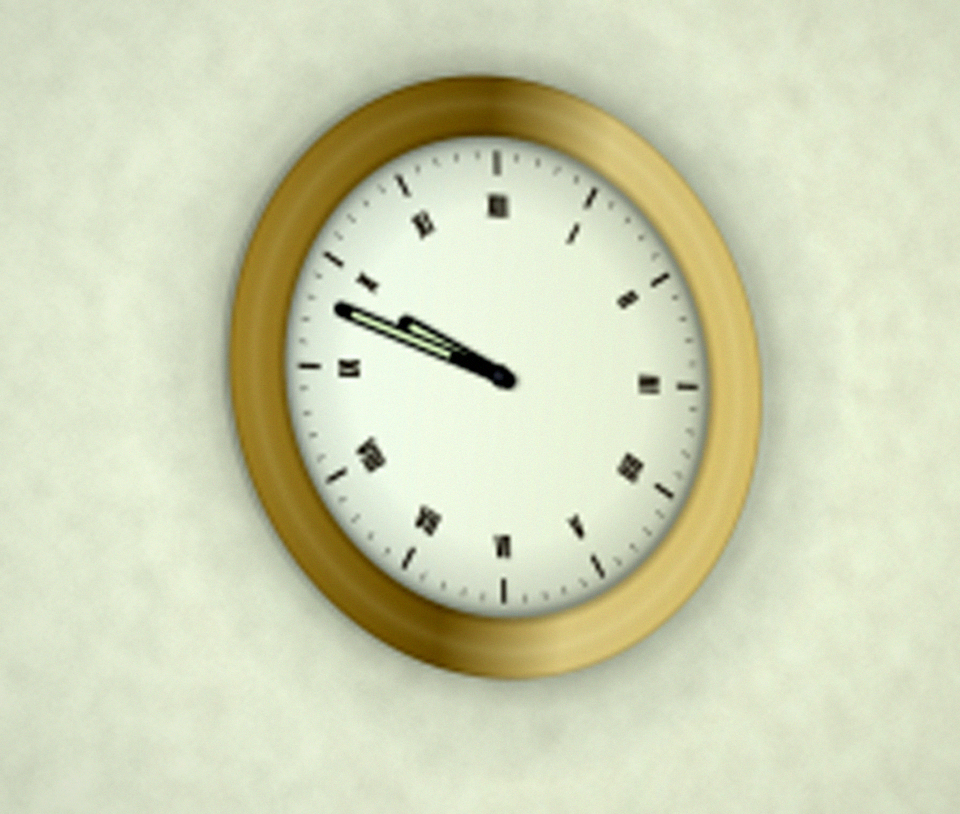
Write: {"hour": 9, "minute": 48}
